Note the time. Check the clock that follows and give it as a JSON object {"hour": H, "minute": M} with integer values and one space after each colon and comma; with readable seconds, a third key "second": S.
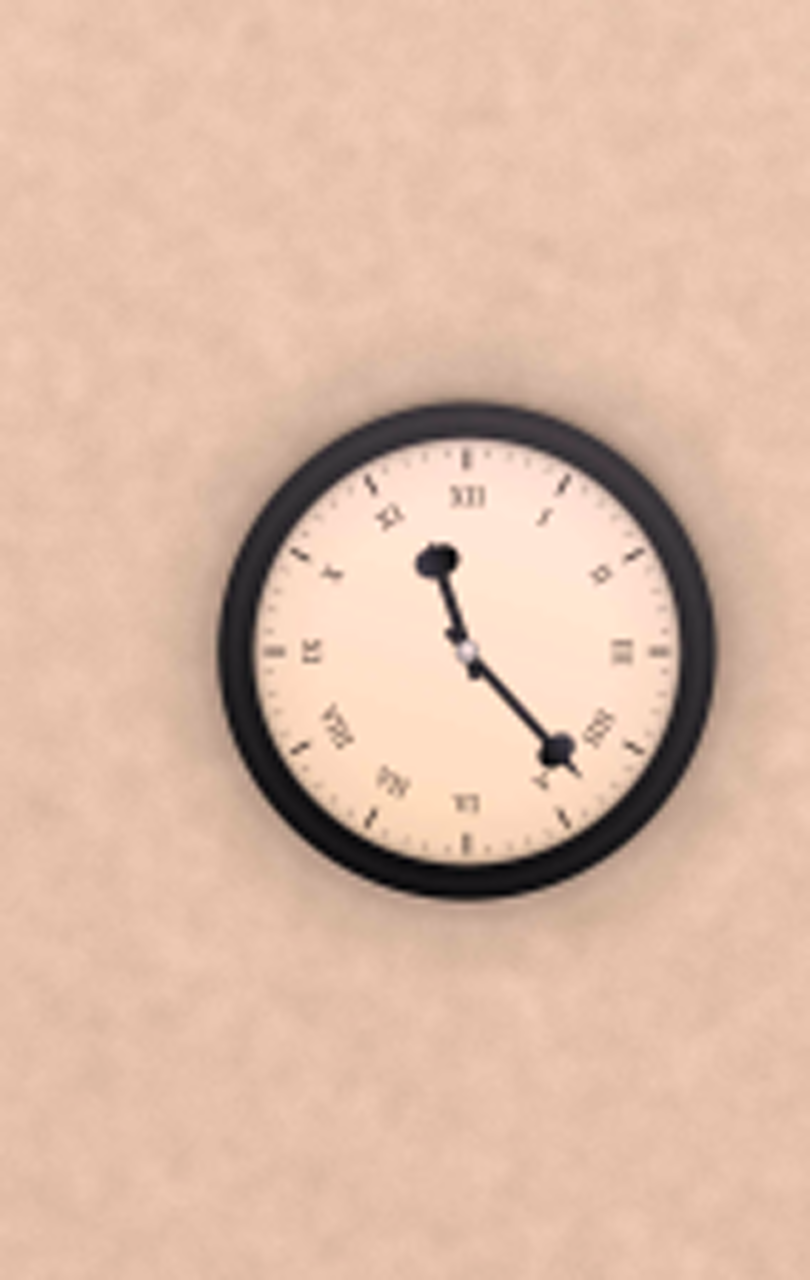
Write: {"hour": 11, "minute": 23}
